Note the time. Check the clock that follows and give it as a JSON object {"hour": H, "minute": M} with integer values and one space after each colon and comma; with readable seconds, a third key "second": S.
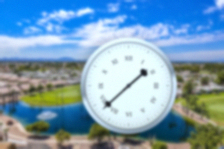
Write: {"hour": 1, "minute": 38}
